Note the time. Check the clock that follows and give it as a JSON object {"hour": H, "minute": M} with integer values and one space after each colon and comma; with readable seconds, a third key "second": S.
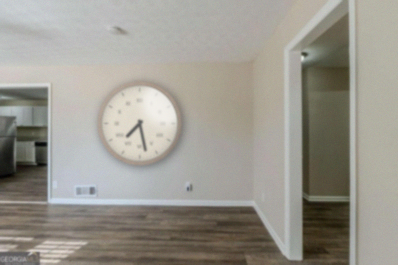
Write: {"hour": 7, "minute": 28}
